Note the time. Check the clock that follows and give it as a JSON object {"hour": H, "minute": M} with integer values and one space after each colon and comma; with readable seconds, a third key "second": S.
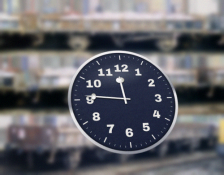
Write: {"hour": 11, "minute": 46}
